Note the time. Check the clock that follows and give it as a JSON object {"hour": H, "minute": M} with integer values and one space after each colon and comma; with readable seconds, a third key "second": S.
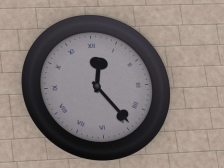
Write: {"hour": 12, "minute": 24}
